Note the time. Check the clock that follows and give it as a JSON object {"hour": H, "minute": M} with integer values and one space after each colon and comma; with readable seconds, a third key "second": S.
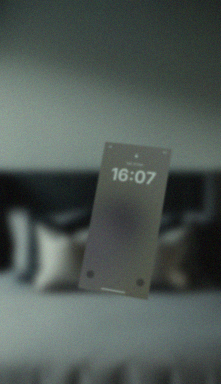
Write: {"hour": 16, "minute": 7}
